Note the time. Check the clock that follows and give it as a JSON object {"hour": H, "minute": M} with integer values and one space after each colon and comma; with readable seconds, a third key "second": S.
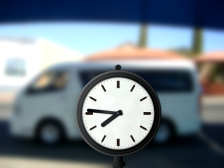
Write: {"hour": 7, "minute": 46}
